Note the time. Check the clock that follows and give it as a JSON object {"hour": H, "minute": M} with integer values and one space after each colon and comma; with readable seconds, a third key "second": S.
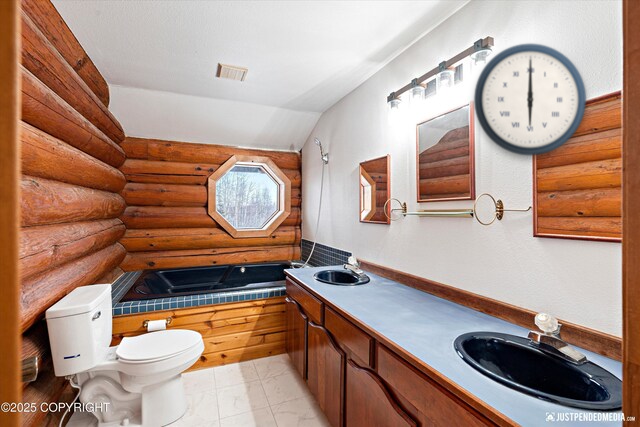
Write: {"hour": 6, "minute": 0}
